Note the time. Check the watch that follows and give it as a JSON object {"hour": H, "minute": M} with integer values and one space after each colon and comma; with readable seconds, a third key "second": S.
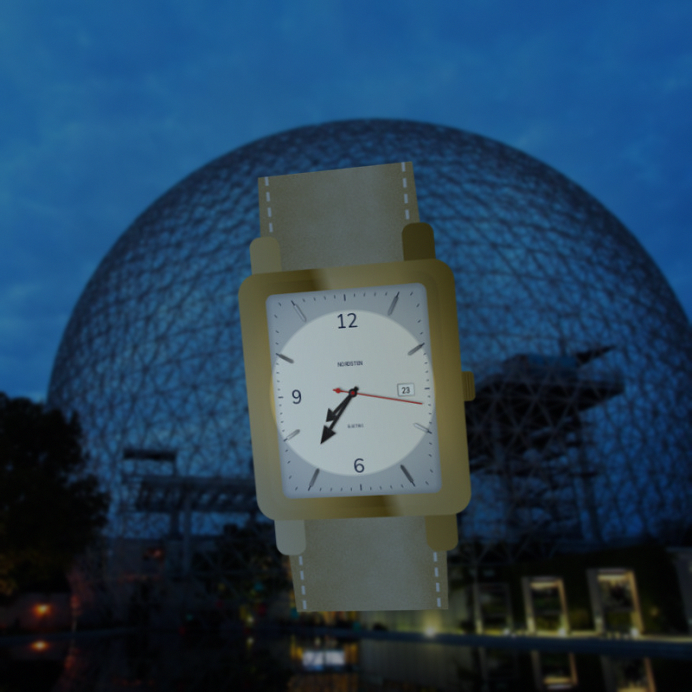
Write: {"hour": 7, "minute": 36, "second": 17}
